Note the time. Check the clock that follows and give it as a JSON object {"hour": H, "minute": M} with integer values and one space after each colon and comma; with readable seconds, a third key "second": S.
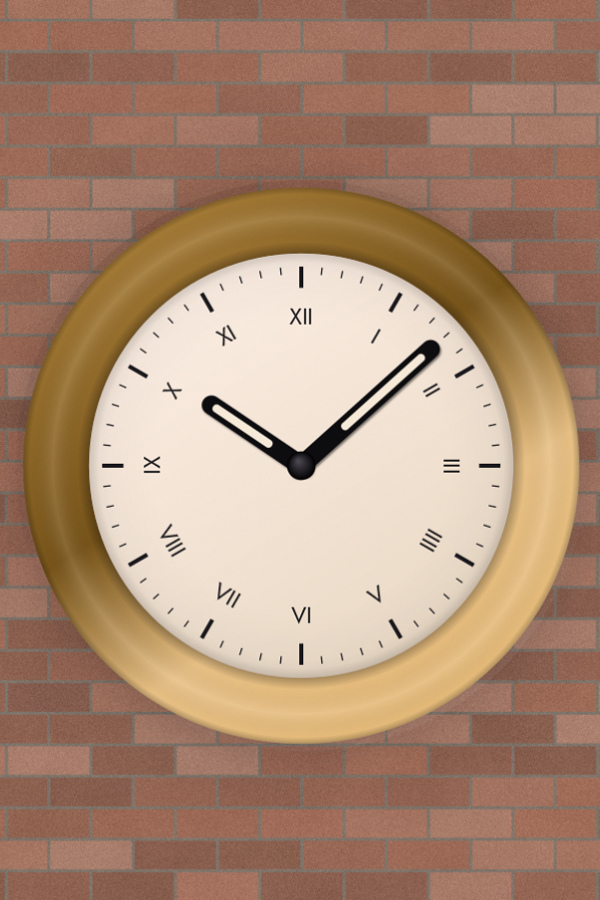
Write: {"hour": 10, "minute": 8}
